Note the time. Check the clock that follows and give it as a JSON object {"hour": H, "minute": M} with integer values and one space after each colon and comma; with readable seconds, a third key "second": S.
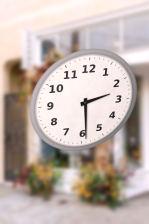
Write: {"hour": 2, "minute": 29}
